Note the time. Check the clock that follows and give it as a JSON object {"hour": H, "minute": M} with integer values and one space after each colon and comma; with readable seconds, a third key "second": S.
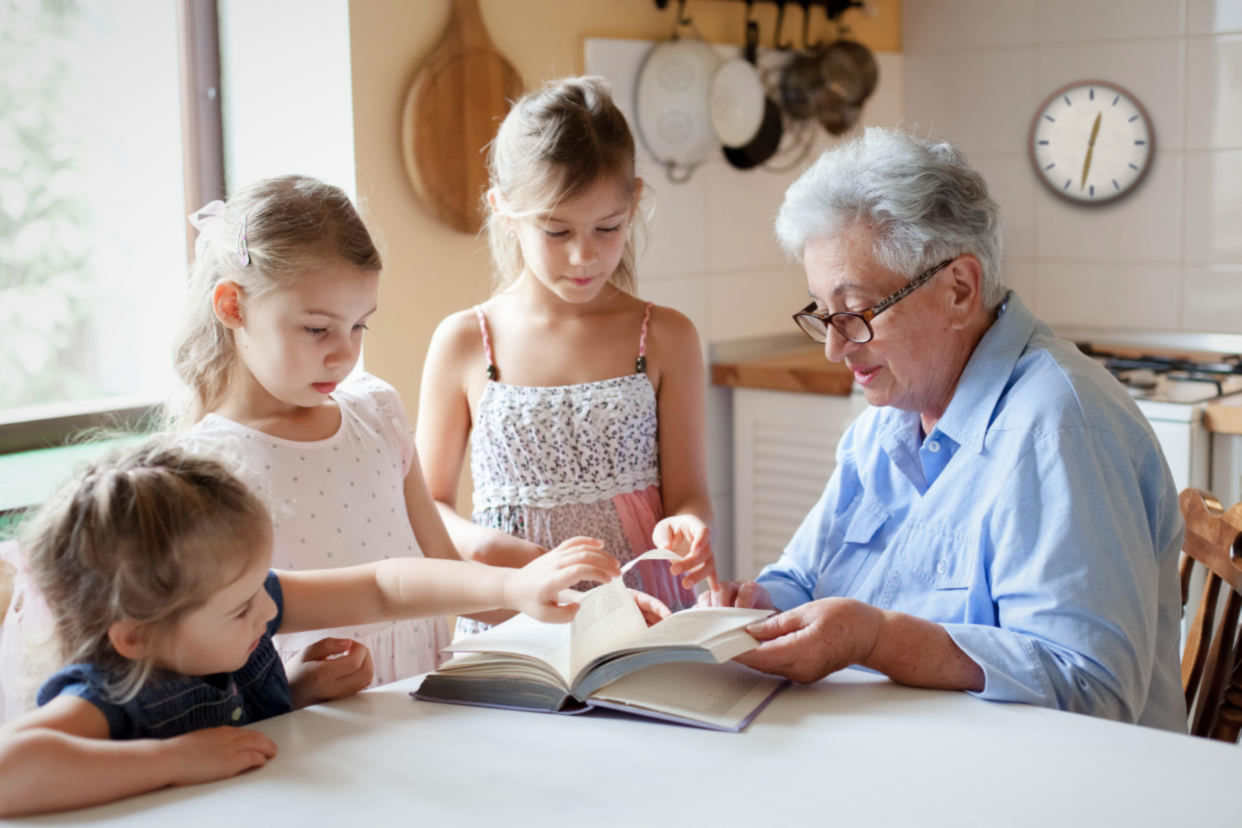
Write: {"hour": 12, "minute": 32}
